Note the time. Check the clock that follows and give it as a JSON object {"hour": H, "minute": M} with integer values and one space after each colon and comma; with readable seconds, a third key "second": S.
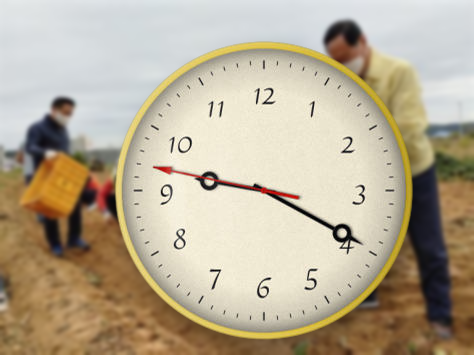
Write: {"hour": 9, "minute": 19, "second": 47}
